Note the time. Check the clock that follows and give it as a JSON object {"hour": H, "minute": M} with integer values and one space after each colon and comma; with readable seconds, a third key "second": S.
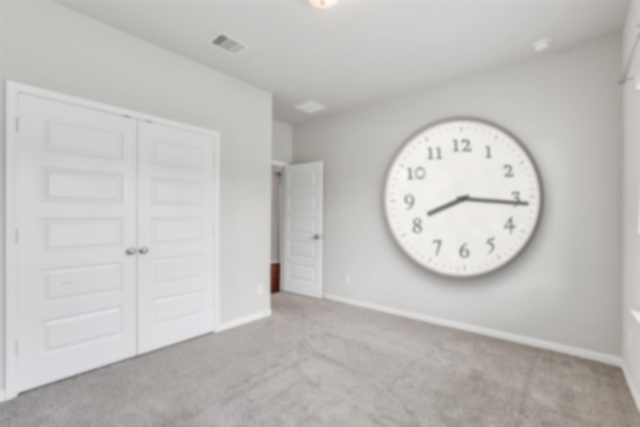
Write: {"hour": 8, "minute": 16}
